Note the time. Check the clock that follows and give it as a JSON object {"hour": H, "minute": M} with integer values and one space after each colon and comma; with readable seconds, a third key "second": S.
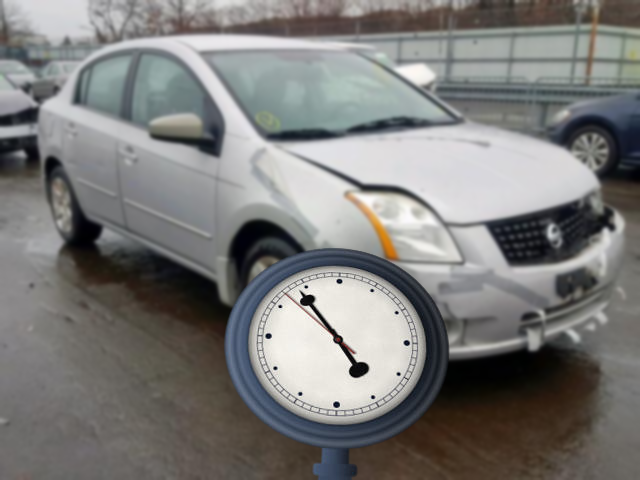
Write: {"hour": 4, "minute": 53, "second": 52}
